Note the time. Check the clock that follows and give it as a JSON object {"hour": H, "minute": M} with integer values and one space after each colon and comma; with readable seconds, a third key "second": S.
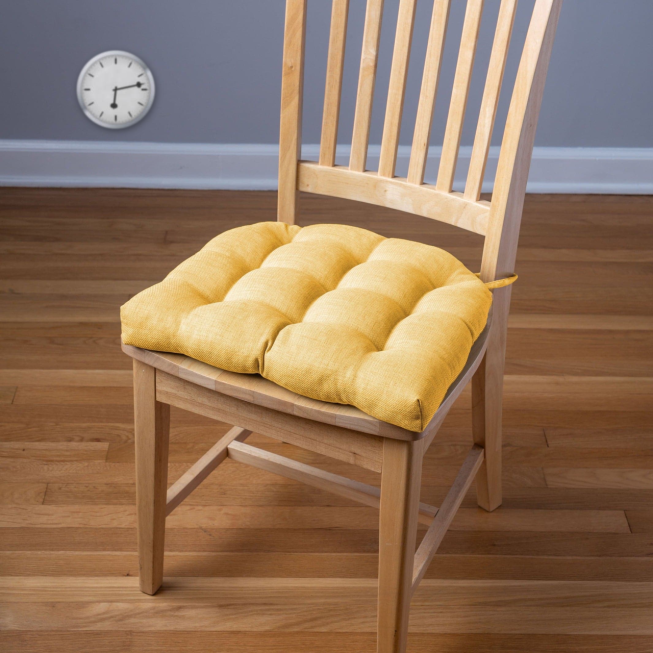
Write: {"hour": 6, "minute": 13}
